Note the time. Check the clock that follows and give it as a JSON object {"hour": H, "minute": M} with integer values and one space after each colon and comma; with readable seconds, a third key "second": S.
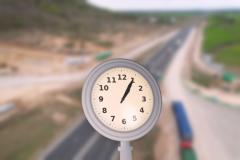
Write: {"hour": 1, "minute": 5}
